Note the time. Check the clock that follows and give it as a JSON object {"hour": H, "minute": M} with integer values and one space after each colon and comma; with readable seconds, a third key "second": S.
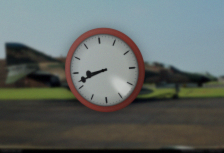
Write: {"hour": 8, "minute": 42}
